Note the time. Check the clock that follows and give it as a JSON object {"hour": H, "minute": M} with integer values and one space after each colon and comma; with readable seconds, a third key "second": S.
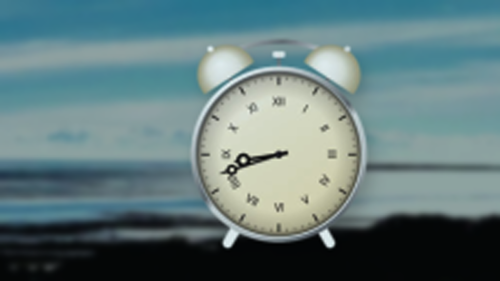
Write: {"hour": 8, "minute": 42}
